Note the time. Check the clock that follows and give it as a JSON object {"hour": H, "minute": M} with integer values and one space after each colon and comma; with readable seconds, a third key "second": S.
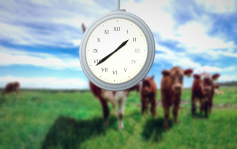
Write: {"hour": 1, "minute": 39}
